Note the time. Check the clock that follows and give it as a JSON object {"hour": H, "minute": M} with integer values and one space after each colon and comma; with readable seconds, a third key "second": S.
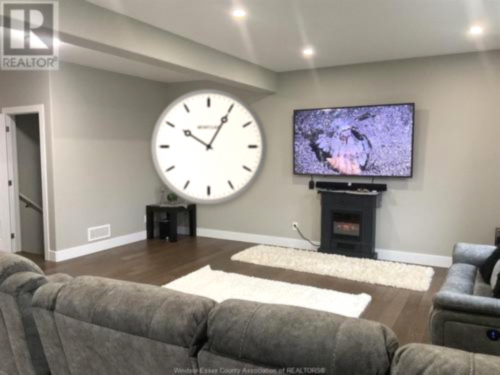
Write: {"hour": 10, "minute": 5}
